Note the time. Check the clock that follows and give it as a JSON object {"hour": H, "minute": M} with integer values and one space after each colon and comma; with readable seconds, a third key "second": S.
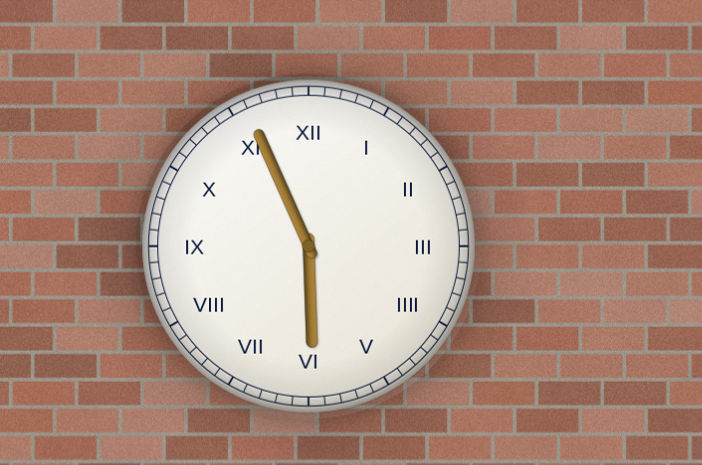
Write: {"hour": 5, "minute": 56}
